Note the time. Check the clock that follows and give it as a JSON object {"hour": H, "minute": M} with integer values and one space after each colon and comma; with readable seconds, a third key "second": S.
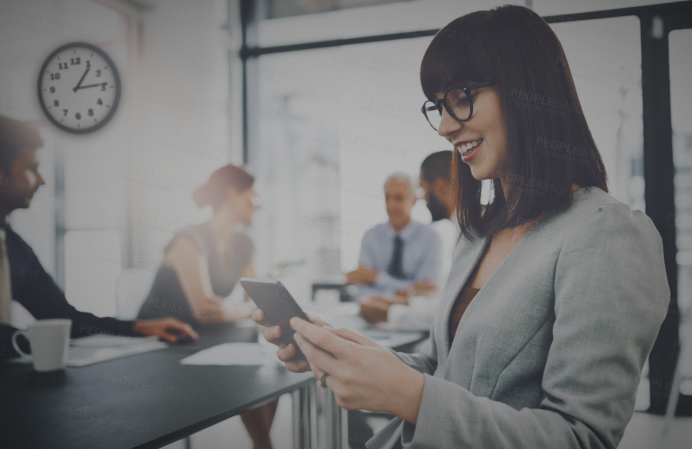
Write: {"hour": 1, "minute": 14}
